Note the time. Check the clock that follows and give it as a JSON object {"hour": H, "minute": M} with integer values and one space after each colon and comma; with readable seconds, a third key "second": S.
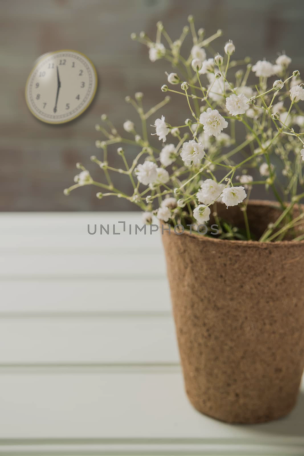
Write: {"hour": 11, "minute": 30}
